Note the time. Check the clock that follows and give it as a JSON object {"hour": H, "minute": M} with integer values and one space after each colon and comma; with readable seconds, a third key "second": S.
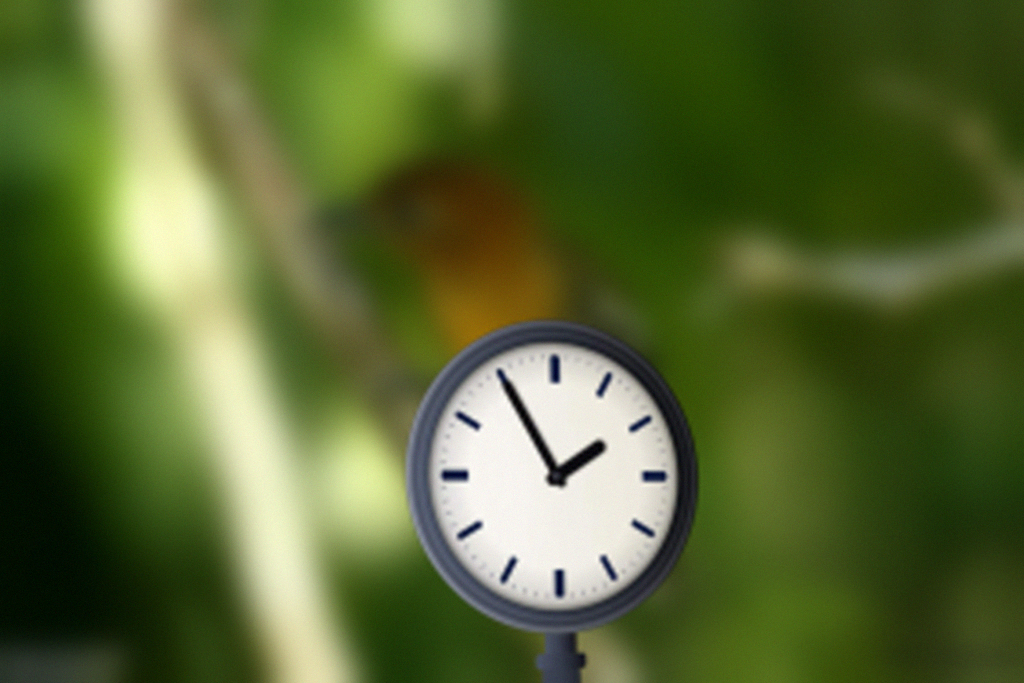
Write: {"hour": 1, "minute": 55}
